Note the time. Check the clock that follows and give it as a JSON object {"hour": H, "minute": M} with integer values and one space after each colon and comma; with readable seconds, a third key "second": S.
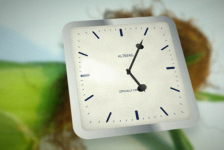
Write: {"hour": 5, "minute": 5}
